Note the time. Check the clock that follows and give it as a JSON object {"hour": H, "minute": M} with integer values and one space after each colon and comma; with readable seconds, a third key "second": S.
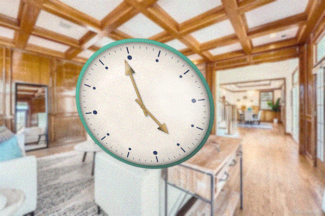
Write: {"hour": 4, "minute": 59}
